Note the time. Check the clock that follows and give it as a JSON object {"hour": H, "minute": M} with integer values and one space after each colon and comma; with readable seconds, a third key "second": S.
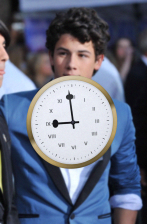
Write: {"hour": 8, "minute": 59}
